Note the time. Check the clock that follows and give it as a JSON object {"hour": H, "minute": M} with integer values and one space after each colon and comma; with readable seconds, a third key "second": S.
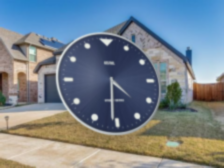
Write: {"hour": 4, "minute": 31}
